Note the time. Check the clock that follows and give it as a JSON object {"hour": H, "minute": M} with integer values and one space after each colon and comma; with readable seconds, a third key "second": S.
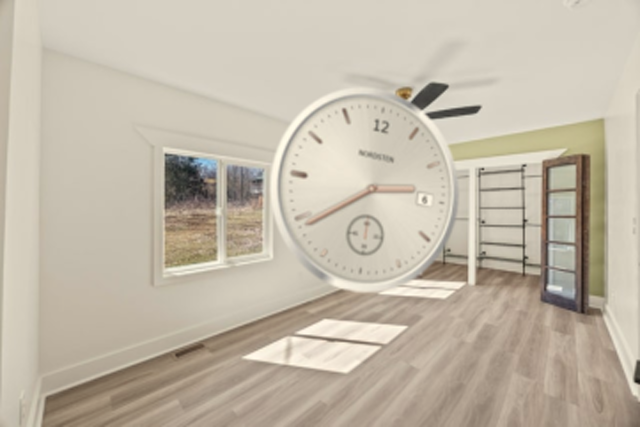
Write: {"hour": 2, "minute": 39}
